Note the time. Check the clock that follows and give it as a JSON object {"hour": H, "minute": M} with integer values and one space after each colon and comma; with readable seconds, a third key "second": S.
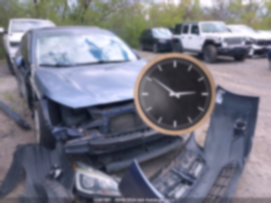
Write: {"hour": 2, "minute": 51}
